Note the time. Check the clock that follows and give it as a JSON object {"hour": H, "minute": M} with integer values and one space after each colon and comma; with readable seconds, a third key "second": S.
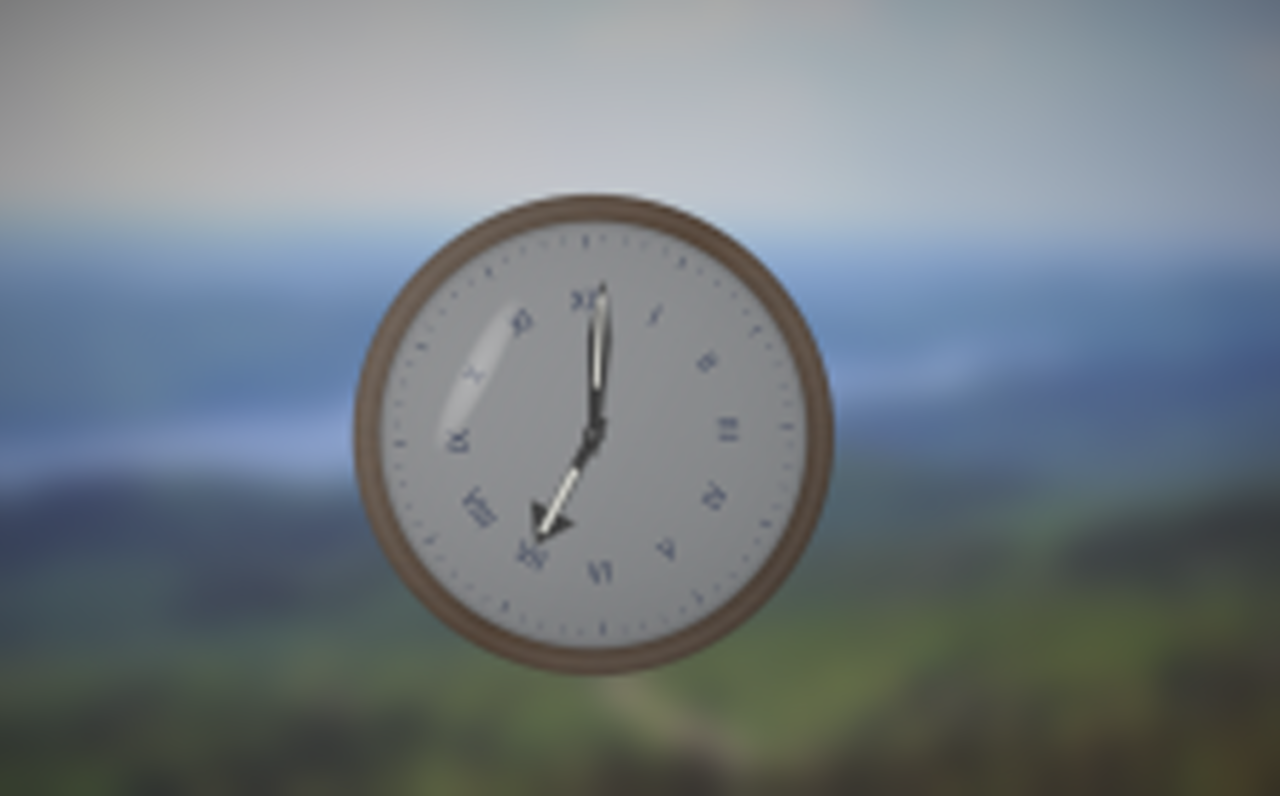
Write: {"hour": 7, "minute": 1}
